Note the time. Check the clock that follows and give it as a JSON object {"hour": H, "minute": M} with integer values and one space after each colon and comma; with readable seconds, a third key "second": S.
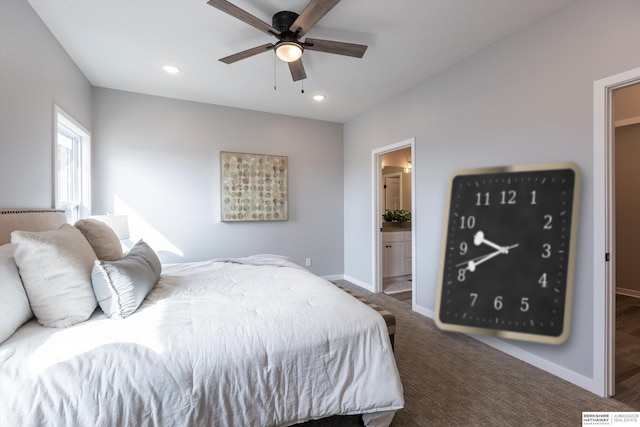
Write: {"hour": 9, "minute": 40, "second": 42}
